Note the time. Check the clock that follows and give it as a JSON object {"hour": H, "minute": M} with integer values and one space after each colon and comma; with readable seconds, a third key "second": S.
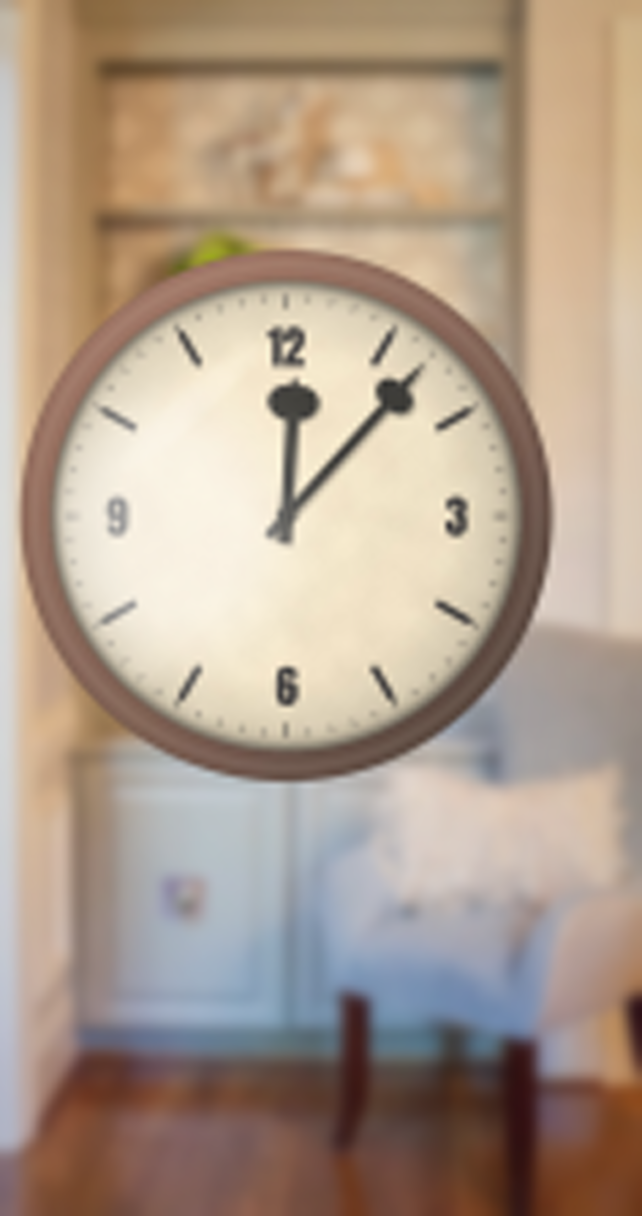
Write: {"hour": 12, "minute": 7}
